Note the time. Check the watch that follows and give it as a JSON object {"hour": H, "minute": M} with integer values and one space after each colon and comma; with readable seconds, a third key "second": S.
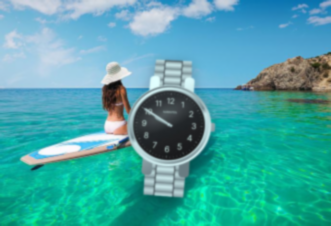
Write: {"hour": 9, "minute": 50}
